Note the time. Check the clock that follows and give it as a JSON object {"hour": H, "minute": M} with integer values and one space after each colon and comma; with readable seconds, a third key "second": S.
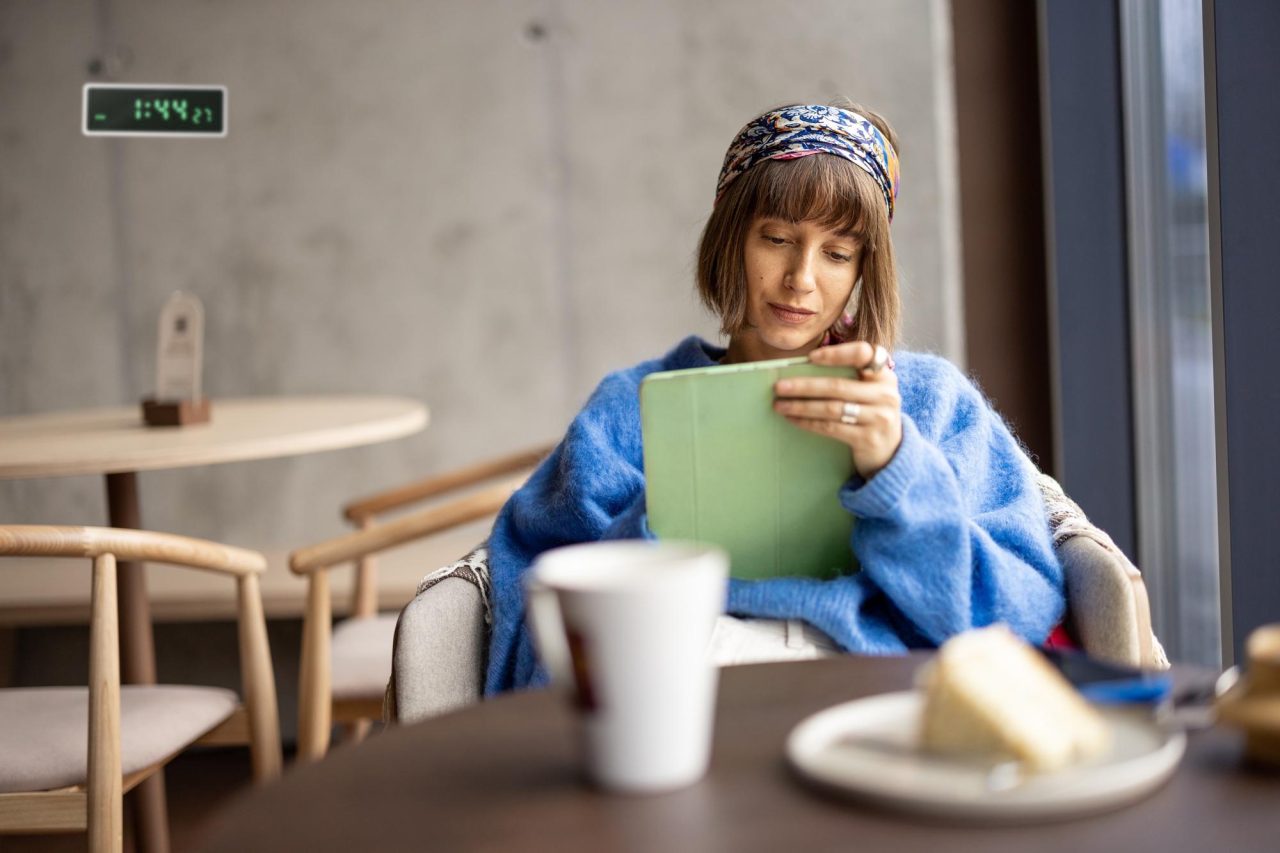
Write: {"hour": 1, "minute": 44, "second": 27}
